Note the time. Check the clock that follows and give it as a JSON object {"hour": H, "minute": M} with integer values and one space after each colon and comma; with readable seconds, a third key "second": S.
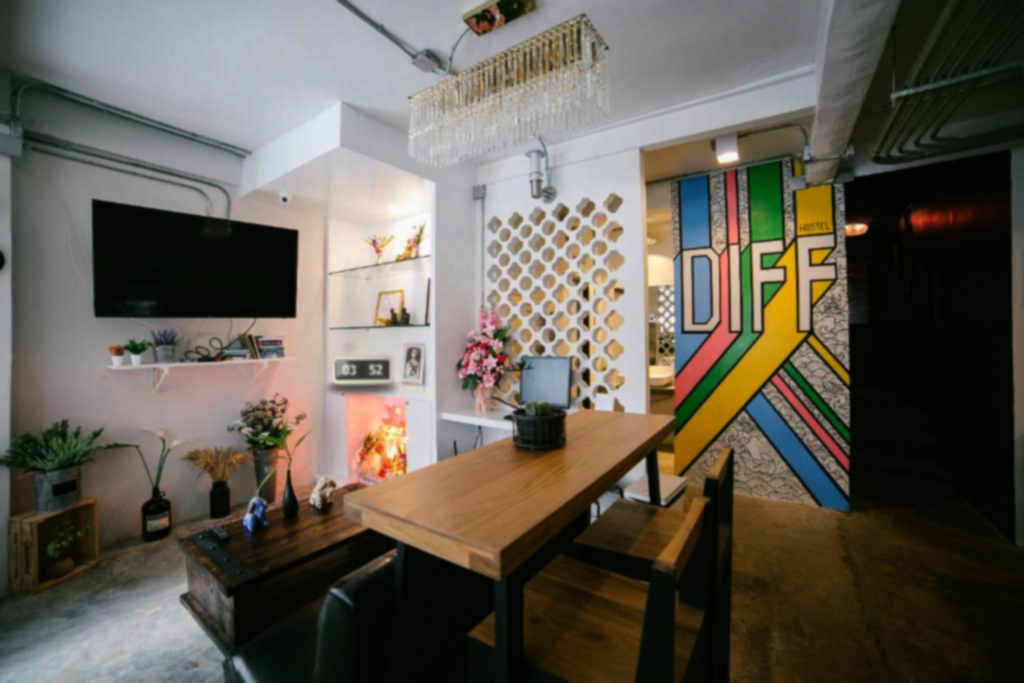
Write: {"hour": 3, "minute": 52}
